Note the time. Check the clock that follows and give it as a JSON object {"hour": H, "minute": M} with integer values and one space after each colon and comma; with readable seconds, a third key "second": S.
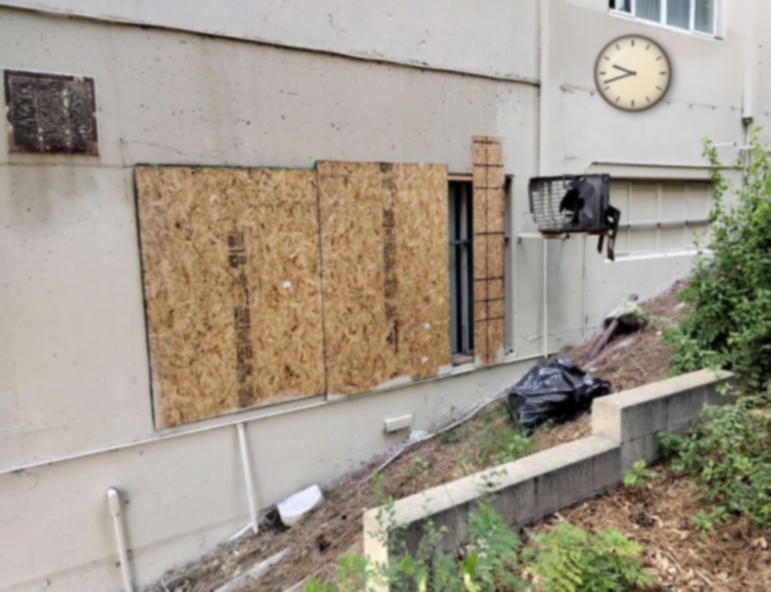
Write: {"hour": 9, "minute": 42}
